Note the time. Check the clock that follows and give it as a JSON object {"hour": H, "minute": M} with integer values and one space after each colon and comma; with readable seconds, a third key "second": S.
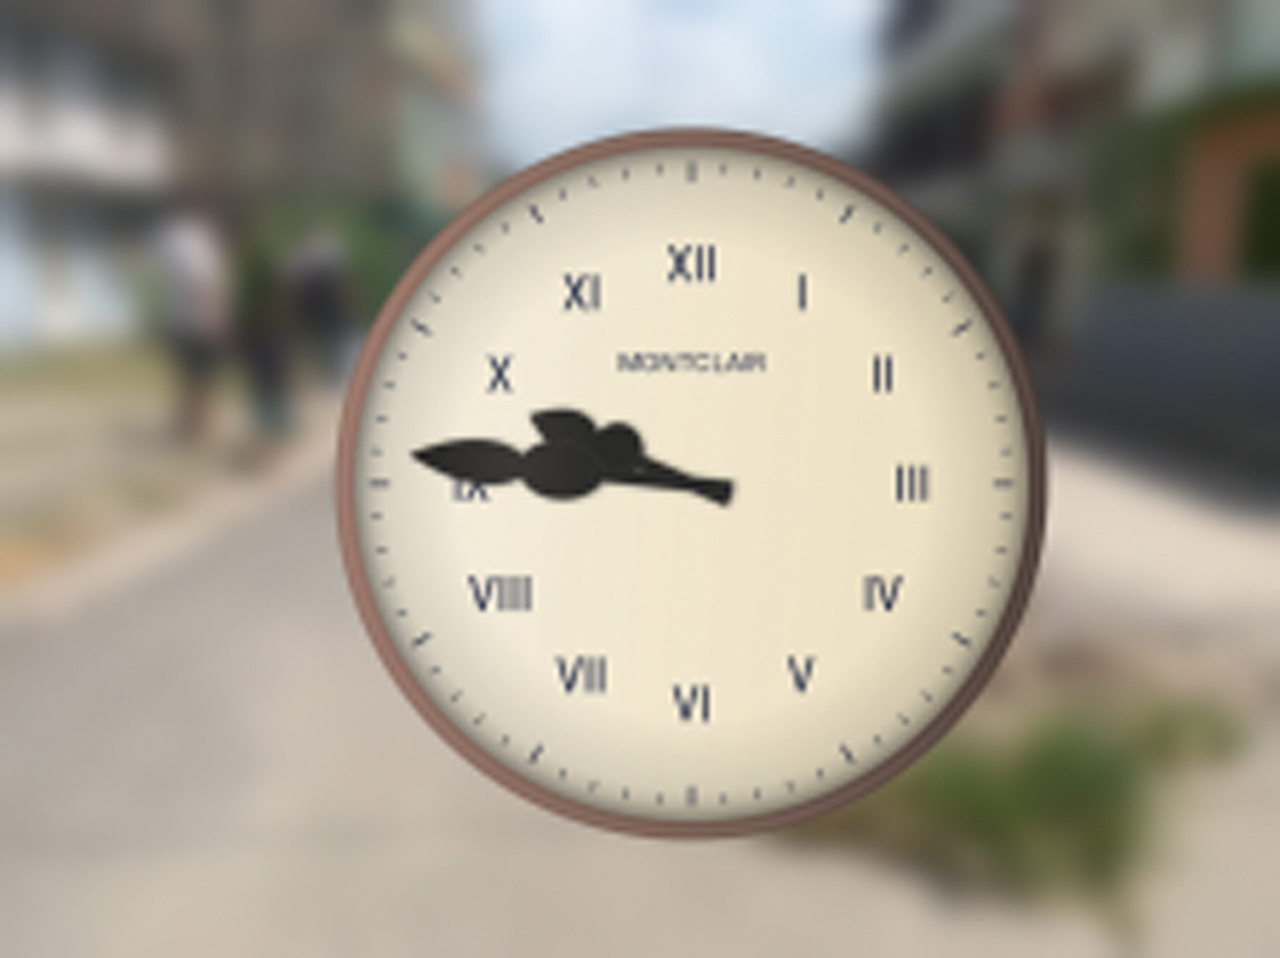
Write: {"hour": 9, "minute": 46}
